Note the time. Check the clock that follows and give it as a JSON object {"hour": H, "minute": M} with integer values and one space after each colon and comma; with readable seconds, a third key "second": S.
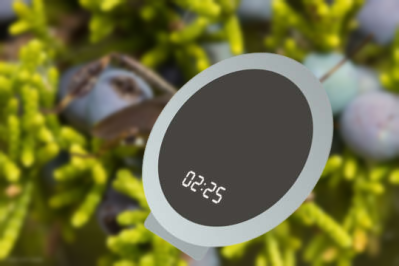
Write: {"hour": 2, "minute": 25}
